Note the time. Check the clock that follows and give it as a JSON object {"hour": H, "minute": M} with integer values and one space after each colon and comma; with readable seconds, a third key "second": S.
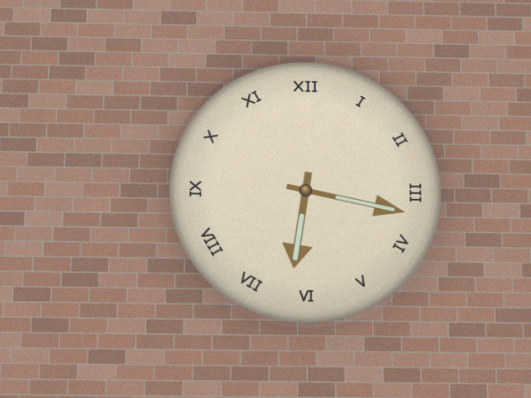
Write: {"hour": 6, "minute": 17}
